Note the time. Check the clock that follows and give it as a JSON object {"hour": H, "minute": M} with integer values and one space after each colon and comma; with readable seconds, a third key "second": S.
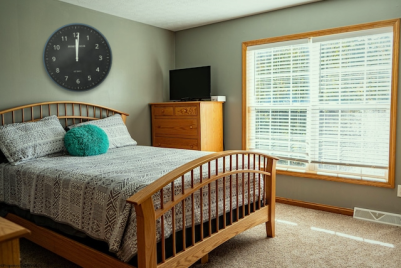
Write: {"hour": 12, "minute": 1}
